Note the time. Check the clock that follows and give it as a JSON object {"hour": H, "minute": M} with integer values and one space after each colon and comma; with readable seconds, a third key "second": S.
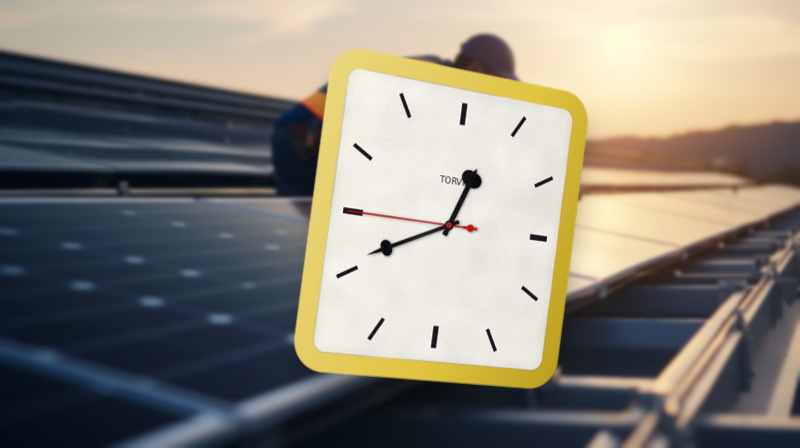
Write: {"hour": 12, "minute": 40, "second": 45}
